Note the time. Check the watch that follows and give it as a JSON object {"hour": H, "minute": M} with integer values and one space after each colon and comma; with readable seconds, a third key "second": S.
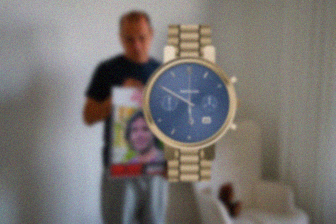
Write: {"hour": 5, "minute": 50}
